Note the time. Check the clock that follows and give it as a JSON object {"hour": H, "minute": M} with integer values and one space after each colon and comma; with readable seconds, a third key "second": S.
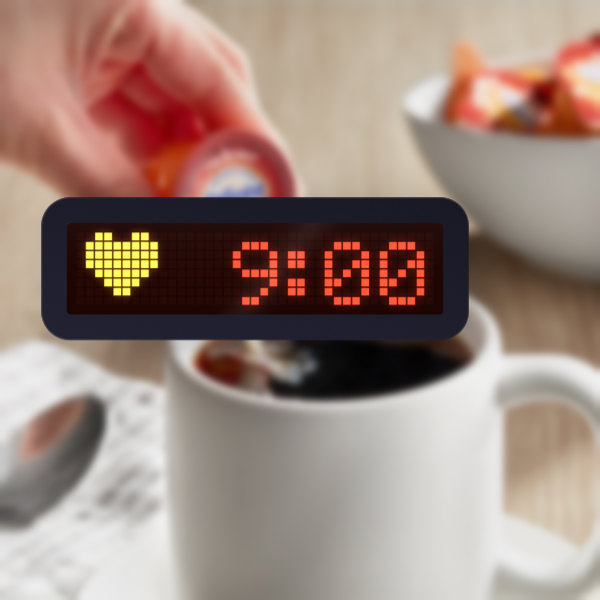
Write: {"hour": 9, "minute": 0}
